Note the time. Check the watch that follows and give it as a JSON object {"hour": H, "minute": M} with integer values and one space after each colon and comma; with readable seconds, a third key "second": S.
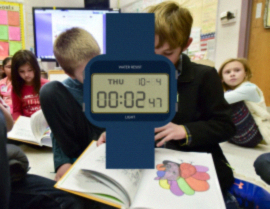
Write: {"hour": 0, "minute": 2, "second": 47}
